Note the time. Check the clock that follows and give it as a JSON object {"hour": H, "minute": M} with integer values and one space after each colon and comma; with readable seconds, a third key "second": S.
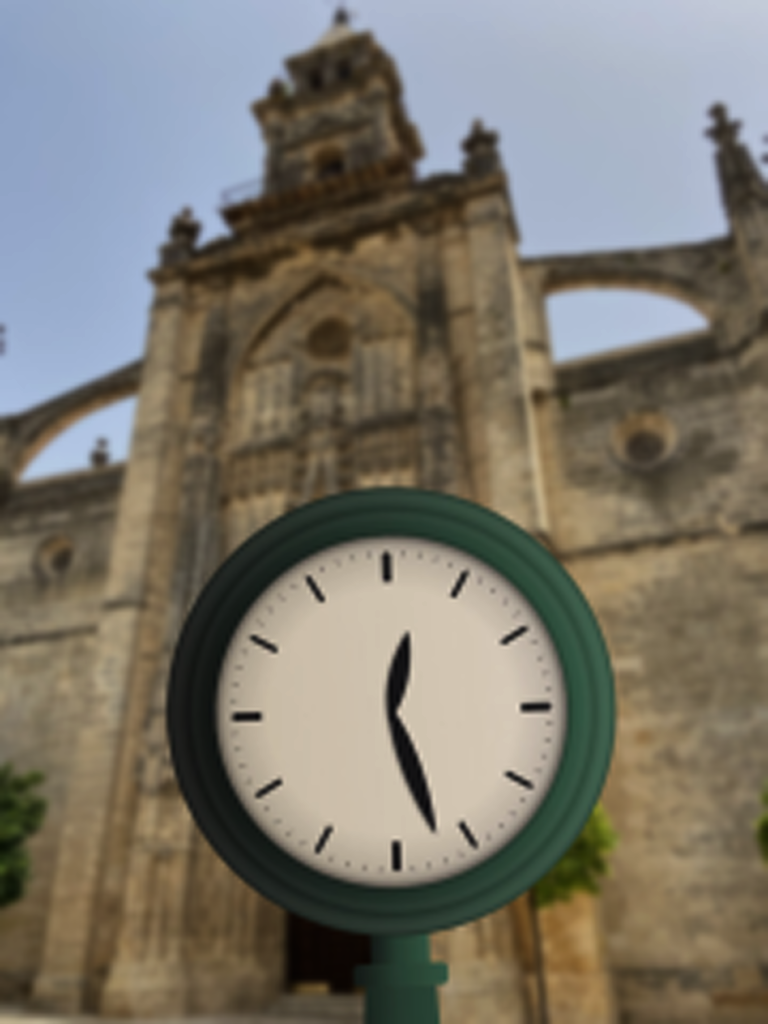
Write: {"hour": 12, "minute": 27}
